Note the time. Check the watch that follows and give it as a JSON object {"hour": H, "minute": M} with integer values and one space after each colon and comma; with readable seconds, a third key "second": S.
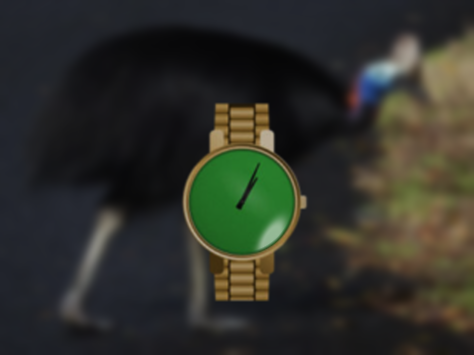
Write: {"hour": 1, "minute": 4}
